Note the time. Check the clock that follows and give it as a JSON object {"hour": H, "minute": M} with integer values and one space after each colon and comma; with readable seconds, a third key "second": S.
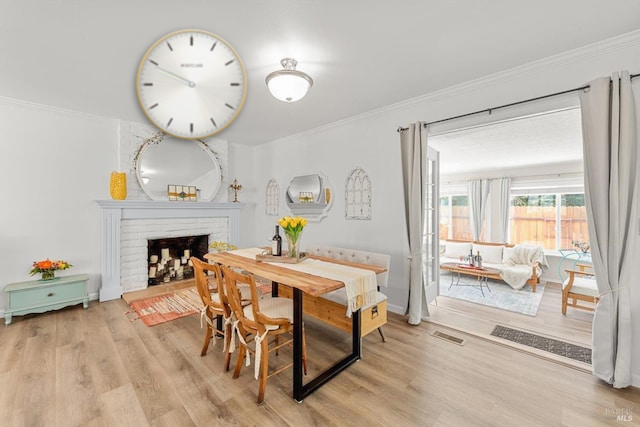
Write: {"hour": 9, "minute": 49}
